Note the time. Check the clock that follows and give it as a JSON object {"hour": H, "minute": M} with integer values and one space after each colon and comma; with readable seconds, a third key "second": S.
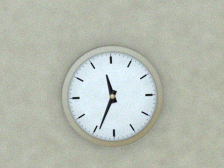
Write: {"hour": 11, "minute": 34}
